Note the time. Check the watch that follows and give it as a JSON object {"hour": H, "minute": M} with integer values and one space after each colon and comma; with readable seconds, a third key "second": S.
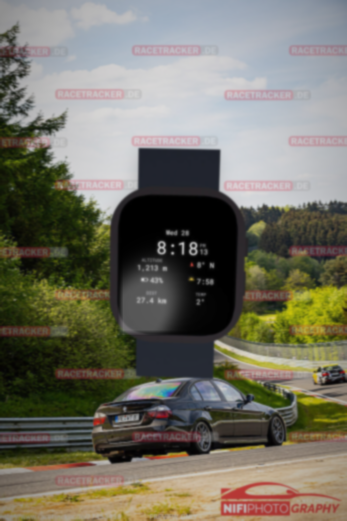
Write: {"hour": 8, "minute": 18}
